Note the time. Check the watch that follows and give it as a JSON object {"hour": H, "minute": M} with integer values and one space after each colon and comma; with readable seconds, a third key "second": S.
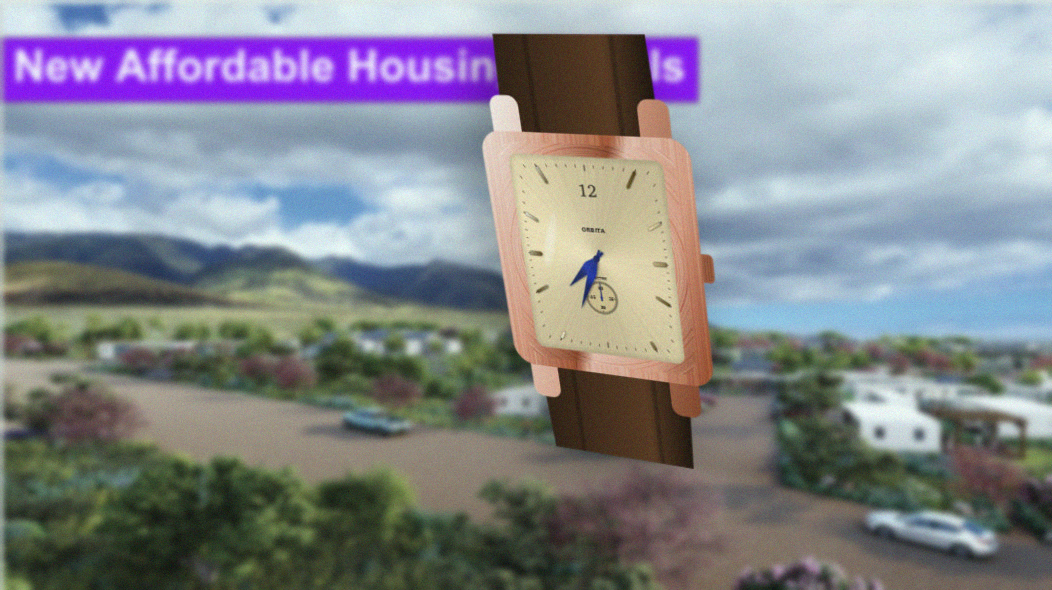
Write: {"hour": 7, "minute": 34}
